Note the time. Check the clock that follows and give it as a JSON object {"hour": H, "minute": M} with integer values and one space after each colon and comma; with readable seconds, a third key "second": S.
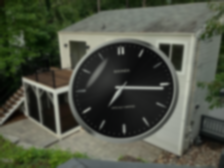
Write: {"hour": 7, "minute": 16}
